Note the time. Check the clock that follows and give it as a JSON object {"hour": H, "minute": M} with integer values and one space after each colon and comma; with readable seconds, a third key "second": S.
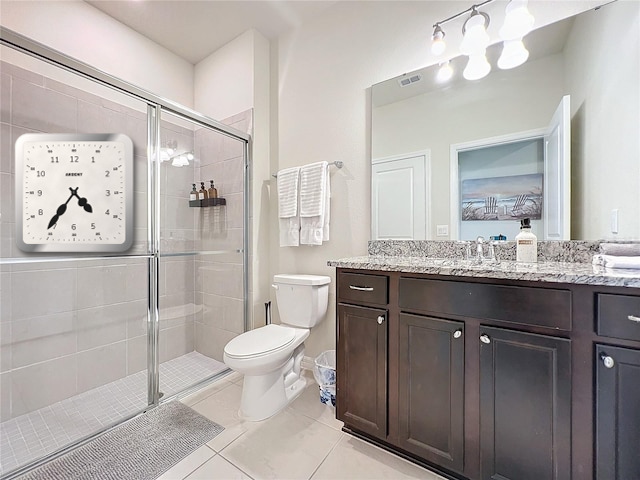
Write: {"hour": 4, "minute": 36}
